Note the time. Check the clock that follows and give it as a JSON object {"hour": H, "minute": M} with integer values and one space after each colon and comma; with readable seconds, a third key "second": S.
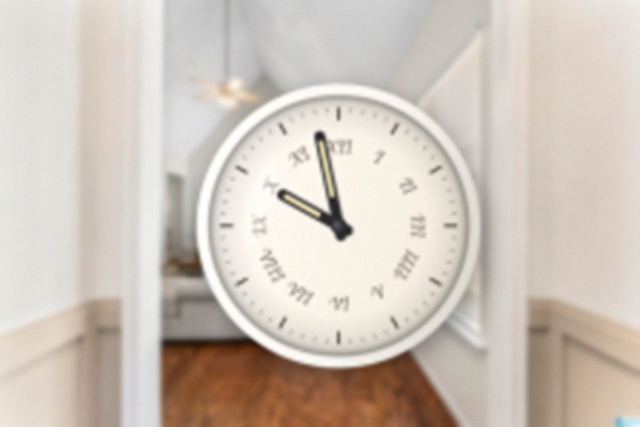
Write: {"hour": 9, "minute": 58}
